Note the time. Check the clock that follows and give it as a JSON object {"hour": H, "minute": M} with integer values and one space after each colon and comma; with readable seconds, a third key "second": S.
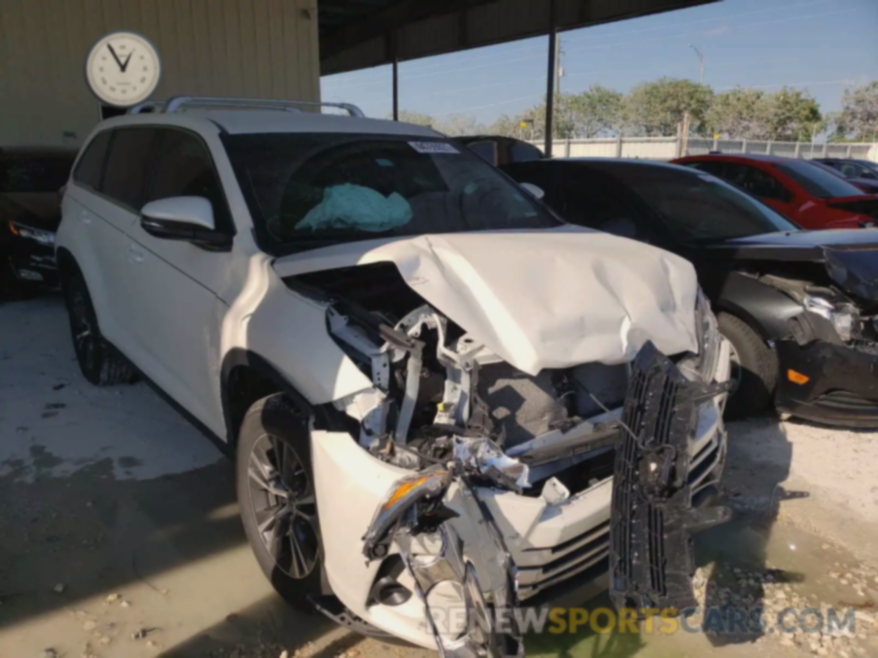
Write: {"hour": 12, "minute": 55}
